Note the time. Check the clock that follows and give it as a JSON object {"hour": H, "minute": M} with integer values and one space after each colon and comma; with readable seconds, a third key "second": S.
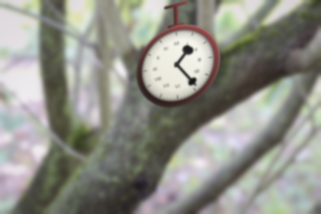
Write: {"hour": 1, "minute": 24}
